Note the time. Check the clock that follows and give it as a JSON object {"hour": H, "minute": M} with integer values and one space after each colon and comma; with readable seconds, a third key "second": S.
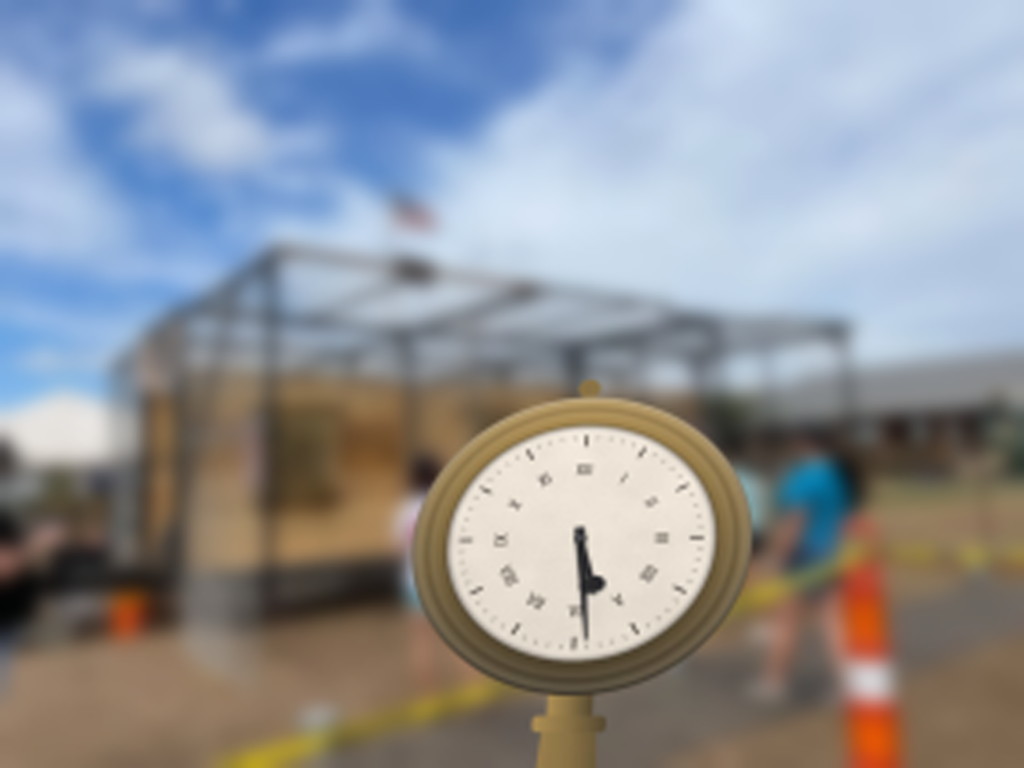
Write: {"hour": 5, "minute": 29}
